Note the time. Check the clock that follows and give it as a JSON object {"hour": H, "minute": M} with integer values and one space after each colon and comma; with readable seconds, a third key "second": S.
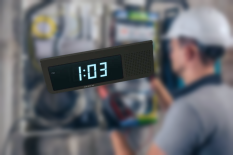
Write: {"hour": 1, "minute": 3}
